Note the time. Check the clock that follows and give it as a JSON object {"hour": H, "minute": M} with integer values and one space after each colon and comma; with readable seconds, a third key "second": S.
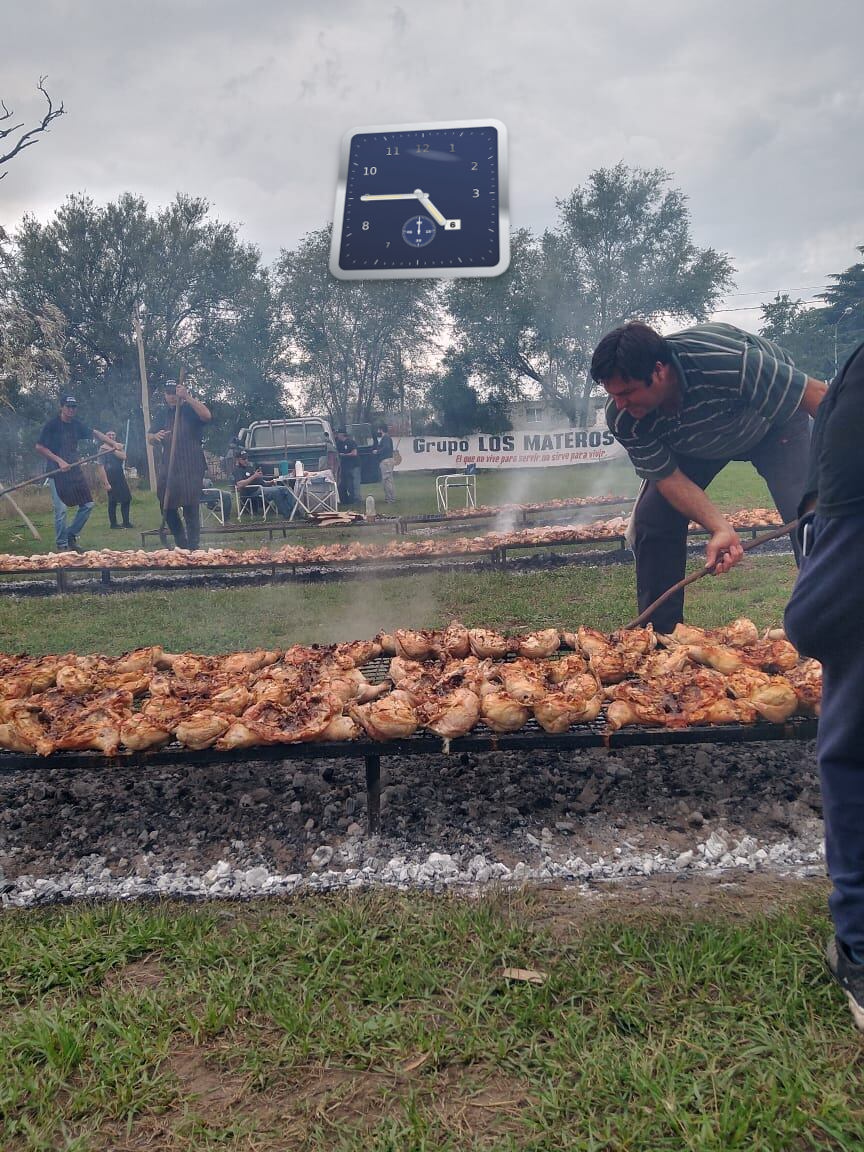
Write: {"hour": 4, "minute": 45}
